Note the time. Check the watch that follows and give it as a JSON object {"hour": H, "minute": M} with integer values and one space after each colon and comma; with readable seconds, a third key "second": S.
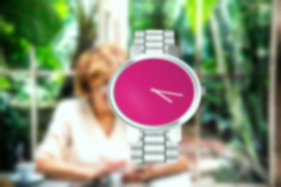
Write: {"hour": 4, "minute": 17}
